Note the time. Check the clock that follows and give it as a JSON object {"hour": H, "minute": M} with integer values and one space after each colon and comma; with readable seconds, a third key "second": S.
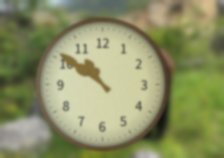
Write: {"hour": 10, "minute": 51}
